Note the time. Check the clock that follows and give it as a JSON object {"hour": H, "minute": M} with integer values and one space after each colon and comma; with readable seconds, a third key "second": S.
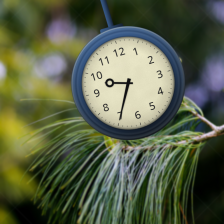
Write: {"hour": 9, "minute": 35}
